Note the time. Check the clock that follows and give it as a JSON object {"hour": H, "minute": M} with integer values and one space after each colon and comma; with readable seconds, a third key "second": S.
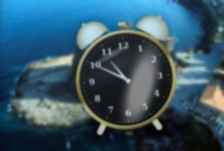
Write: {"hour": 10, "minute": 50}
